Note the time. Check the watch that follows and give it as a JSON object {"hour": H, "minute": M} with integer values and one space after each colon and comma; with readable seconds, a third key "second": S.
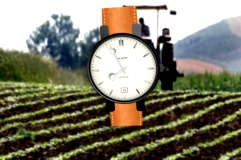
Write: {"hour": 7, "minute": 56}
